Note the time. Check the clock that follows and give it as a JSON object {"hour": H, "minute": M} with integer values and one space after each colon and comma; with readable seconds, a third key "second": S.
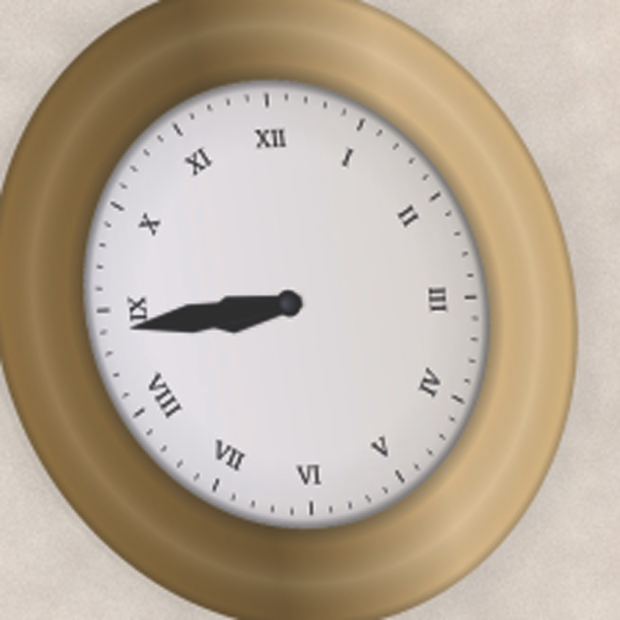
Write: {"hour": 8, "minute": 44}
